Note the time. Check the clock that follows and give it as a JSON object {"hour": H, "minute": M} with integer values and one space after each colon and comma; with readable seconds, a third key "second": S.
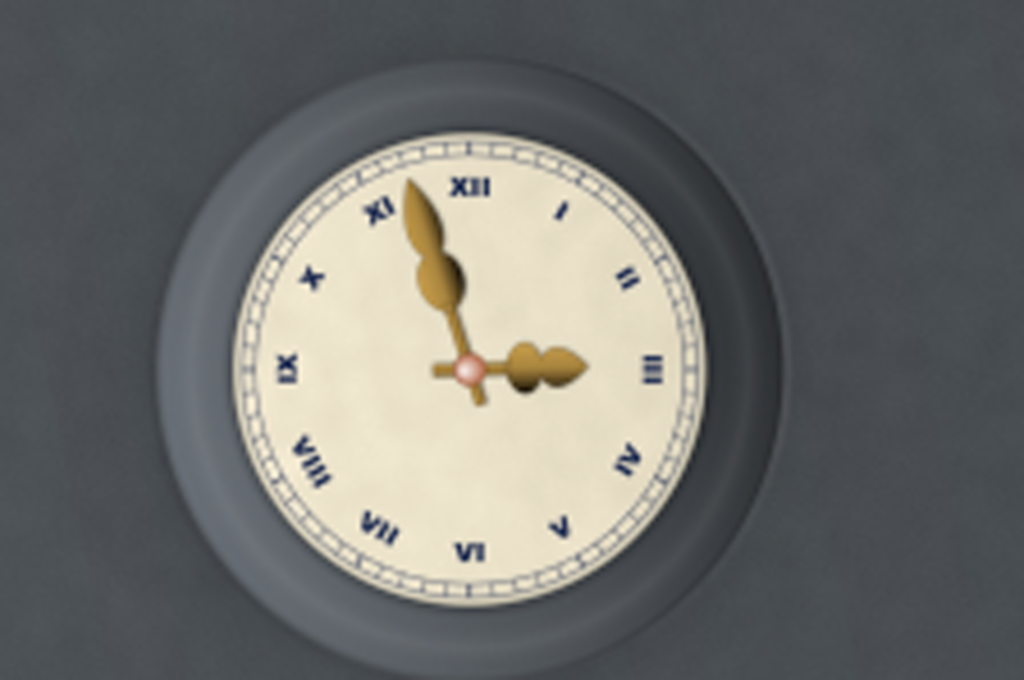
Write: {"hour": 2, "minute": 57}
